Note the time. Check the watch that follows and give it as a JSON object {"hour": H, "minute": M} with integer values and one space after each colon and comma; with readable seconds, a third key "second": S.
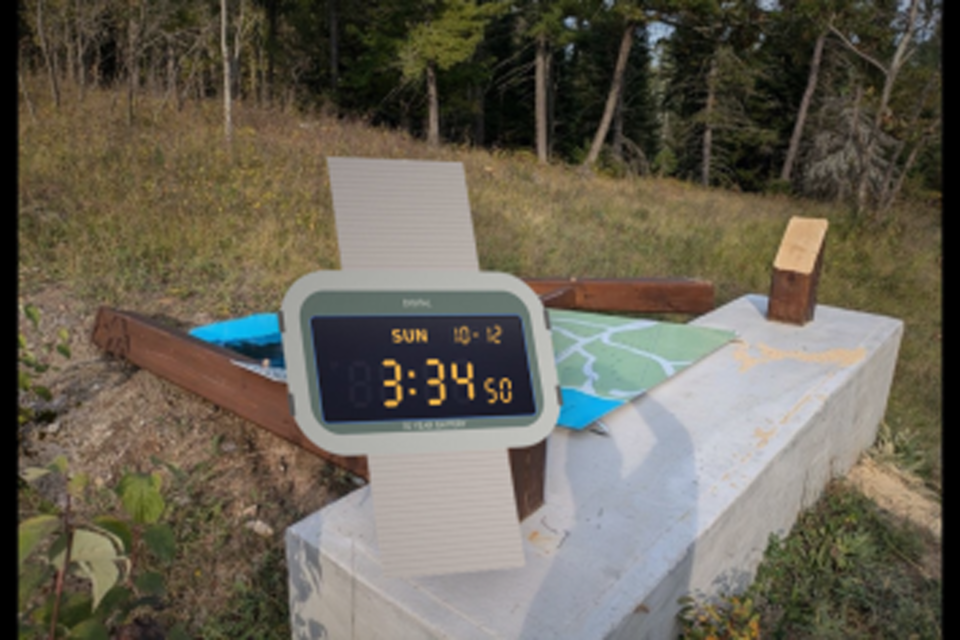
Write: {"hour": 3, "minute": 34, "second": 50}
